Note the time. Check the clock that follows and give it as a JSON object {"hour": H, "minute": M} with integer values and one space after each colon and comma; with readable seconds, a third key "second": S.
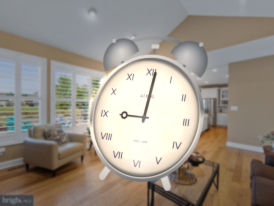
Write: {"hour": 9, "minute": 1}
